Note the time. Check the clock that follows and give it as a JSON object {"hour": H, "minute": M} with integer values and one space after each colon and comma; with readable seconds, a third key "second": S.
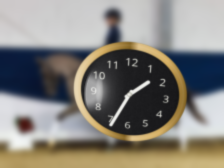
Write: {"hour": 1, "minute": 34}
